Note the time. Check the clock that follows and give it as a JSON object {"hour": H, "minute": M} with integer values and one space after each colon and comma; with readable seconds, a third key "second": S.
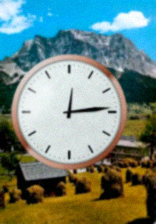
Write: {"hour": 12, "minute": 14}
